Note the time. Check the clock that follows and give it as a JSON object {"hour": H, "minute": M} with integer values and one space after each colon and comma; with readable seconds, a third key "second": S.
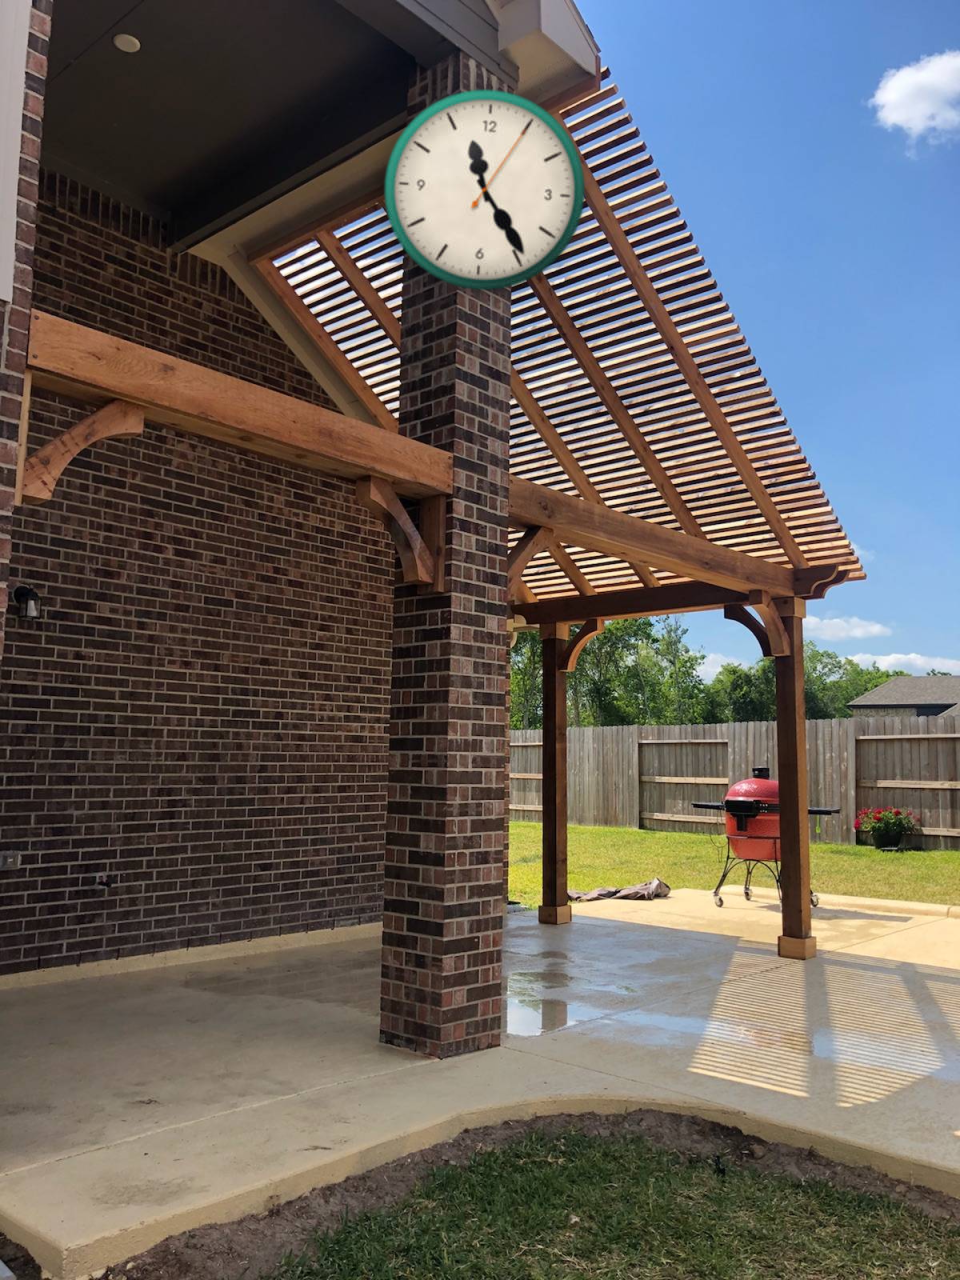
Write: {"hour": 11, "minute": 24, "second": 5}
